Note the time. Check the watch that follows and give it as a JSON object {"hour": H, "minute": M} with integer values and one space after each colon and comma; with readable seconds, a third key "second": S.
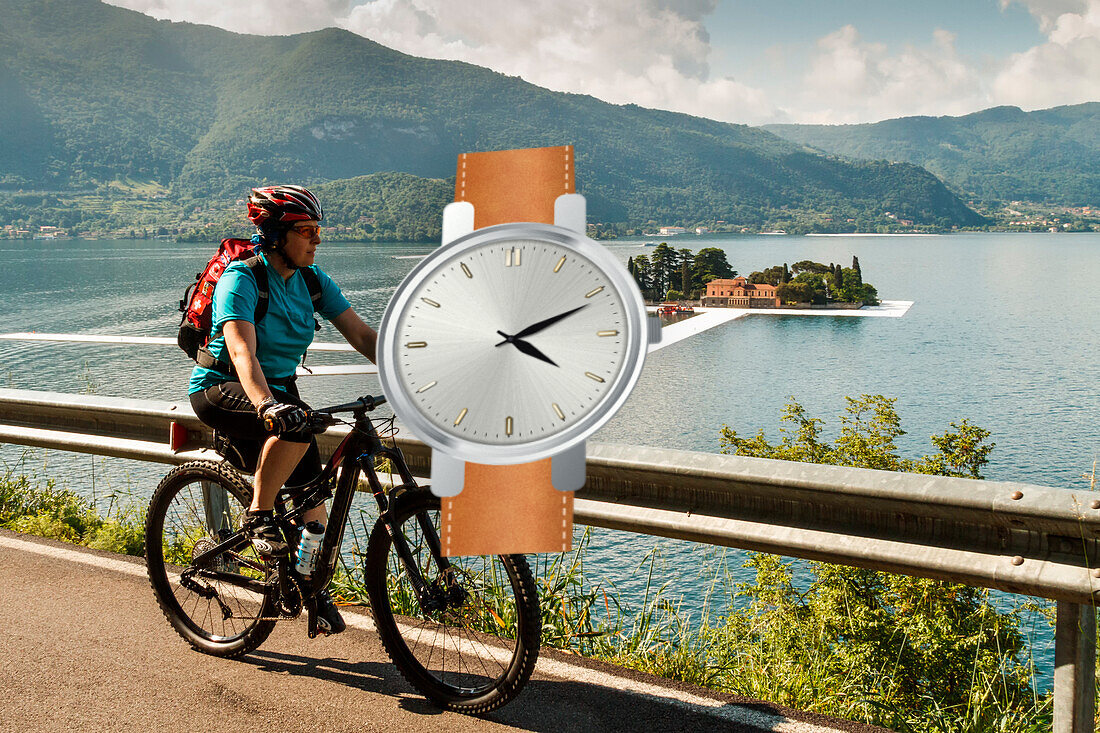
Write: {"hour": 4, "minute": 11}
